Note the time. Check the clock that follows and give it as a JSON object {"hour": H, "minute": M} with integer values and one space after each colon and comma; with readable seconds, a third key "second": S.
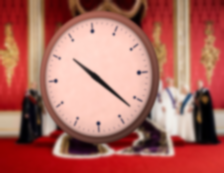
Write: {"hour": 10, "minute": 22}
